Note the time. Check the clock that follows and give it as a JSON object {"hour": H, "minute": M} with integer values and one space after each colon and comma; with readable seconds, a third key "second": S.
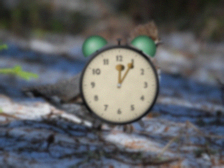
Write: {"hour": 12, "minute": 5}
